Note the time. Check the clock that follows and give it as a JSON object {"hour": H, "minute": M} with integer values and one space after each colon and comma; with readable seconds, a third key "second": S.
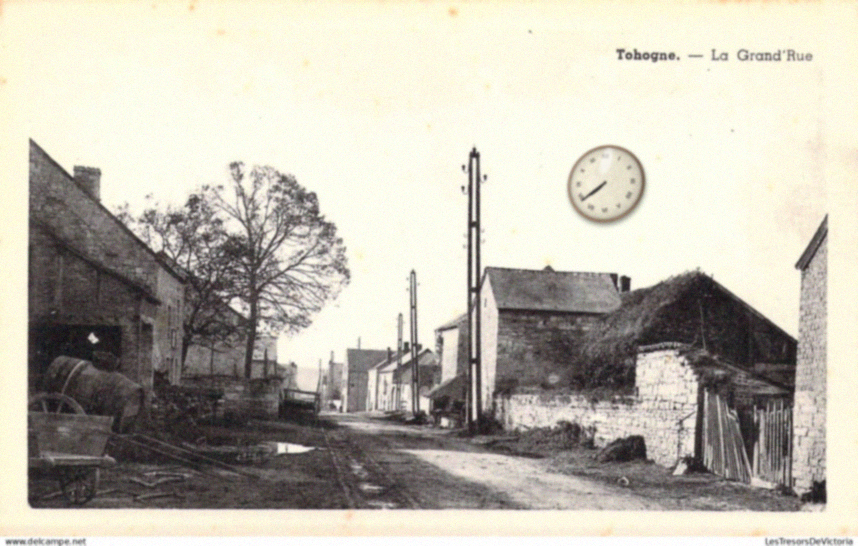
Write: {"hour": 7, "minute": 39}
